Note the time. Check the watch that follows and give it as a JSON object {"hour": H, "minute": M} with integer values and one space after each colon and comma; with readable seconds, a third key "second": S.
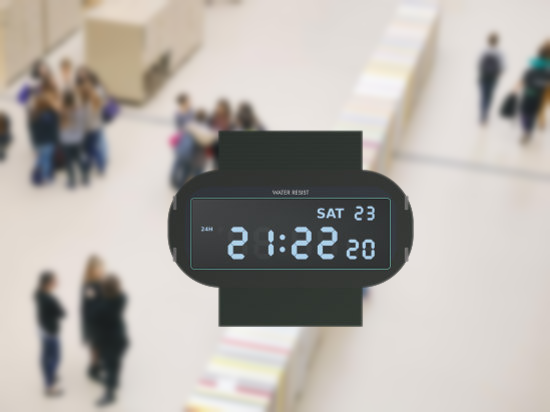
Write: {"hour": 21, "minute": 22, "second": 20}
